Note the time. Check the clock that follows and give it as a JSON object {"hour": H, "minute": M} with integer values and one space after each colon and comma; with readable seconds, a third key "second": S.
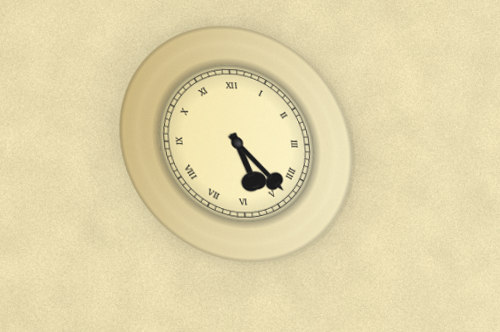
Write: {"hour": 5, "minute": 23}
